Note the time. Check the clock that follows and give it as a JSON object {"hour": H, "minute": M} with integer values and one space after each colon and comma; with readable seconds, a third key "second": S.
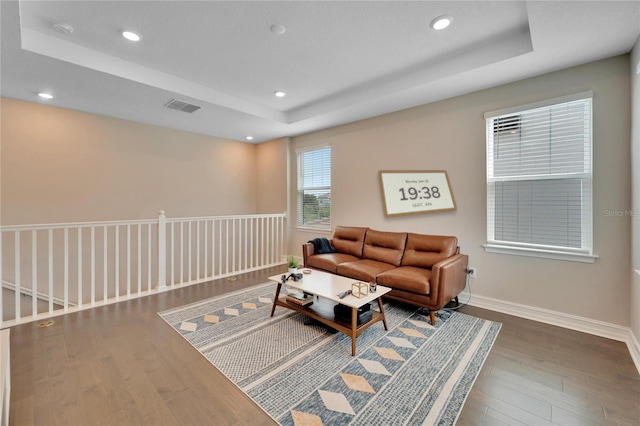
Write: {"hour": 19, "minute": 38}
